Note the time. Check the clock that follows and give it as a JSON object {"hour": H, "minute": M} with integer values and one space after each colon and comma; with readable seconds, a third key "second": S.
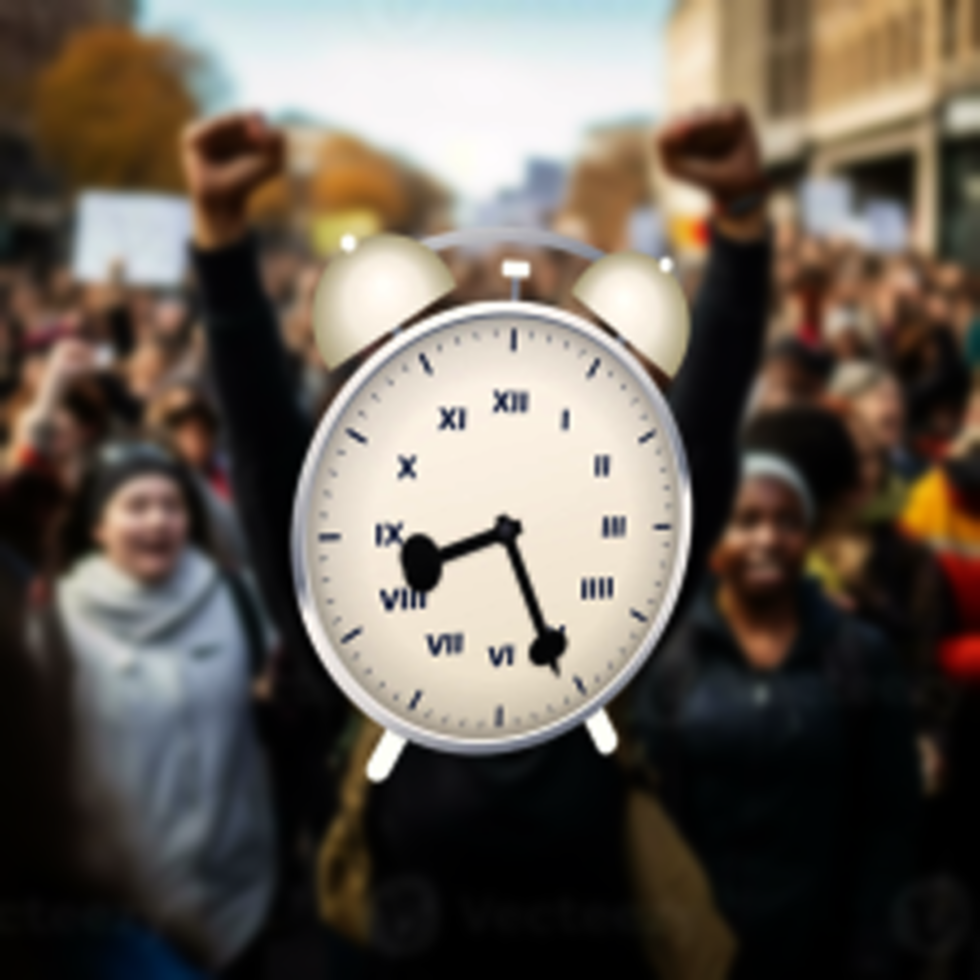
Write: {"hour": 8, "minute": 26}
